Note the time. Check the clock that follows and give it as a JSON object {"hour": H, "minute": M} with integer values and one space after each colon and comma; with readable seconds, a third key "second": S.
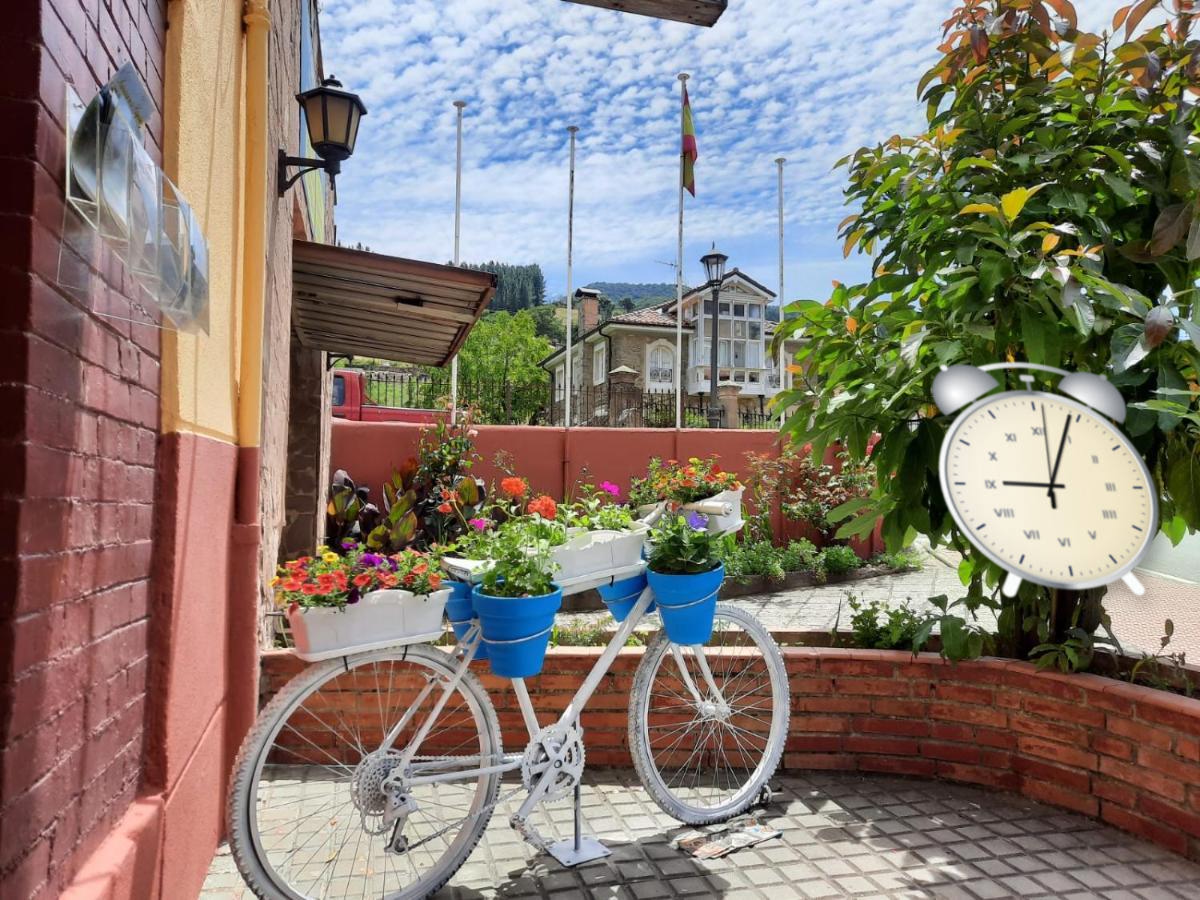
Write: {"hour": 9, "minute": 4, "second": 1}
